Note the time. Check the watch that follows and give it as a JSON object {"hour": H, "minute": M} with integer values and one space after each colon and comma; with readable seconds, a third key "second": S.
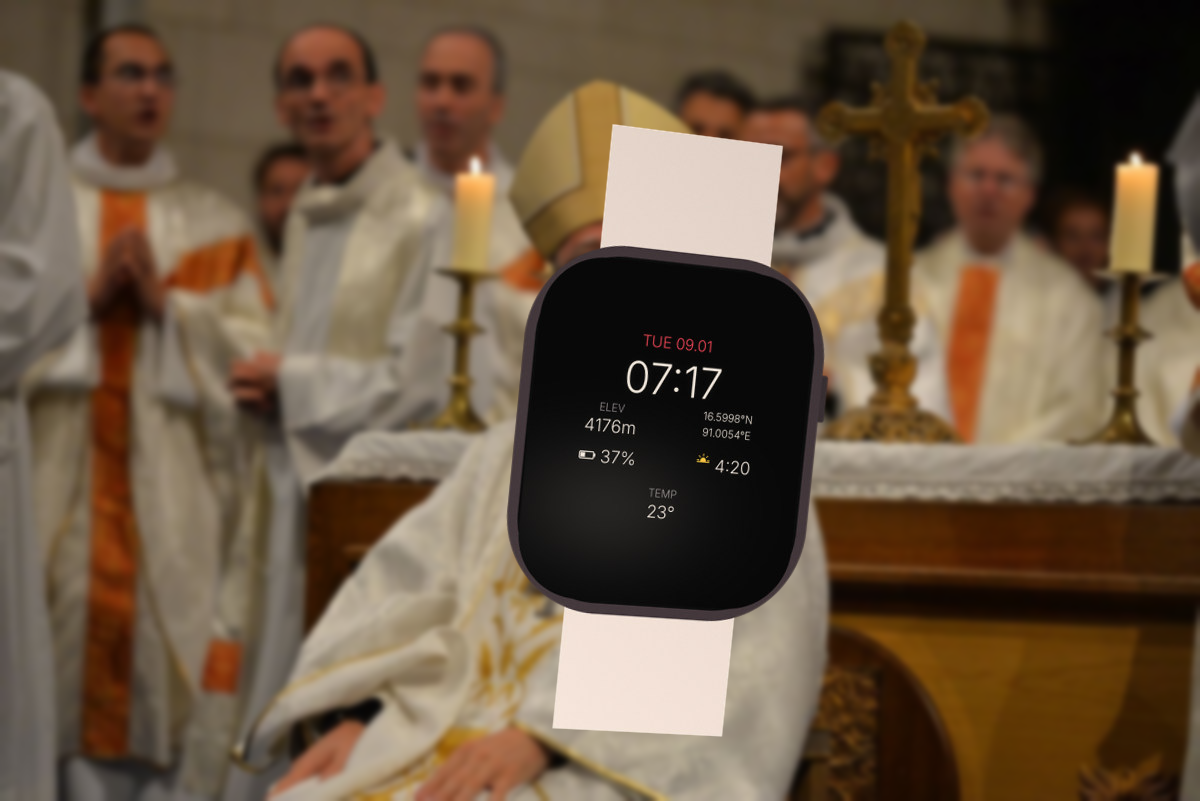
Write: {"hour": 7, "minute": 17}
